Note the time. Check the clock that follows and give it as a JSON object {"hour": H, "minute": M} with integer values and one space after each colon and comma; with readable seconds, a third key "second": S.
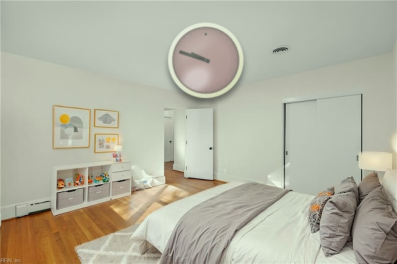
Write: {"hour": 9, "minute": 48}
